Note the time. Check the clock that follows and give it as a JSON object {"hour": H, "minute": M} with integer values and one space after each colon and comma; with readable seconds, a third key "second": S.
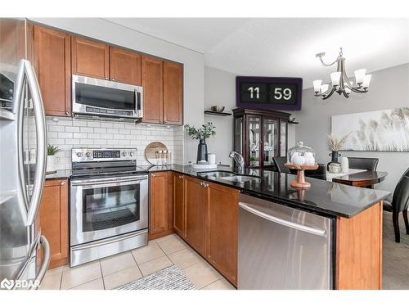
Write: {"hour": 11, "minute": 59}
